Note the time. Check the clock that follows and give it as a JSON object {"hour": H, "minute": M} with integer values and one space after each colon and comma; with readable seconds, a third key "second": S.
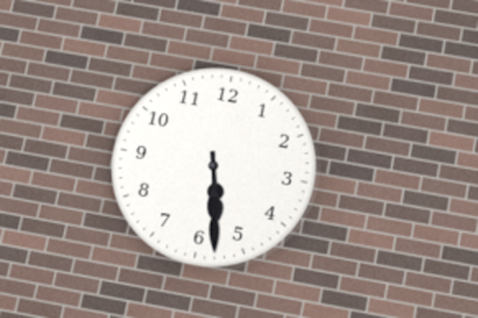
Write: {"hour": 5, "minute": 28}
